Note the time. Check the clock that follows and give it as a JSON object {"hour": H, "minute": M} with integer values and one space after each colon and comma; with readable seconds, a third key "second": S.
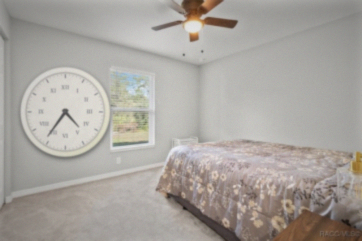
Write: {"hour": 4, "minute": 36}
